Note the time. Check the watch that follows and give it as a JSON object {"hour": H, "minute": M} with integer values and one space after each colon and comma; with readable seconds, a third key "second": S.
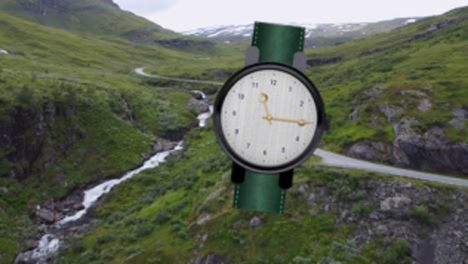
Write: {"hour": 11, "minute": 15}
